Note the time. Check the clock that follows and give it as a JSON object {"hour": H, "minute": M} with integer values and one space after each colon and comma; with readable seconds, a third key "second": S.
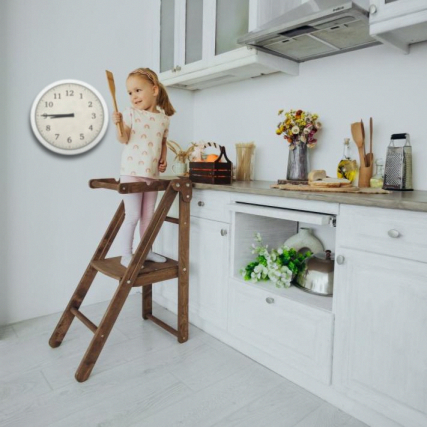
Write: {"hour": 8, "minute": 45}
